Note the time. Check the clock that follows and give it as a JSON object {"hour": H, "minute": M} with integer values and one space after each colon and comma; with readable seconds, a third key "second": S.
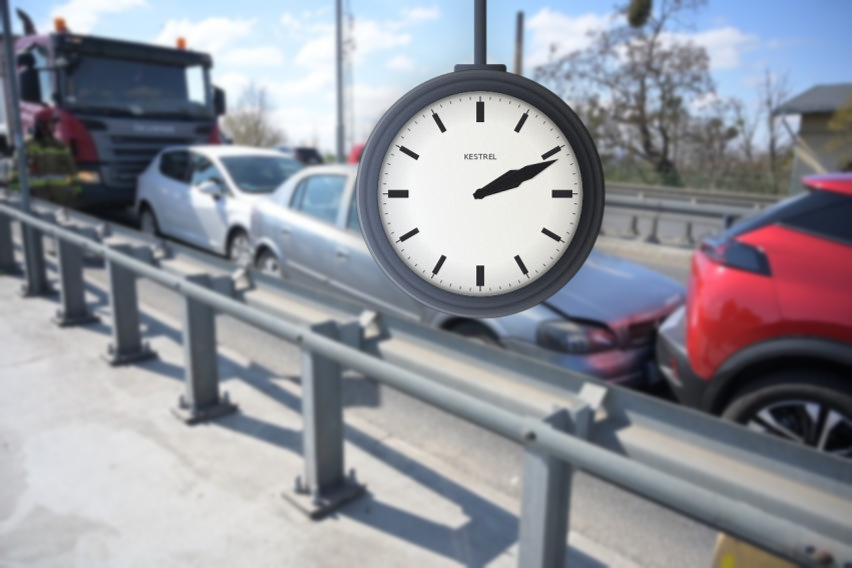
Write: {"hour": 2, "minute": 11}
